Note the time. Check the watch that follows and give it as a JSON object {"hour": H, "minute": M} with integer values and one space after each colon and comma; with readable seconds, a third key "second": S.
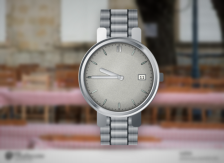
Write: {"hour": 9, "minute": 45}
